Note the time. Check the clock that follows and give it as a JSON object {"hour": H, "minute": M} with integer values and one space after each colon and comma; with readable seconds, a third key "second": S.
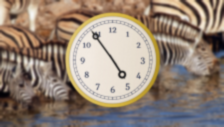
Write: {"hour": 4, "minute": 54}
